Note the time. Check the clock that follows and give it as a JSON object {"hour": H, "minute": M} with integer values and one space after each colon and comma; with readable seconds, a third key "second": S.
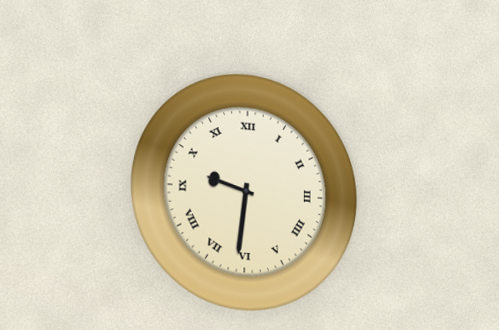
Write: {"hour": 9, "minute": 31}
